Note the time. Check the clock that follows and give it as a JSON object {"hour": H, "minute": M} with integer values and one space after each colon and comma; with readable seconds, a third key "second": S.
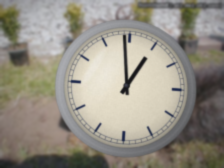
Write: {"hour": 12, "minute": 59}
